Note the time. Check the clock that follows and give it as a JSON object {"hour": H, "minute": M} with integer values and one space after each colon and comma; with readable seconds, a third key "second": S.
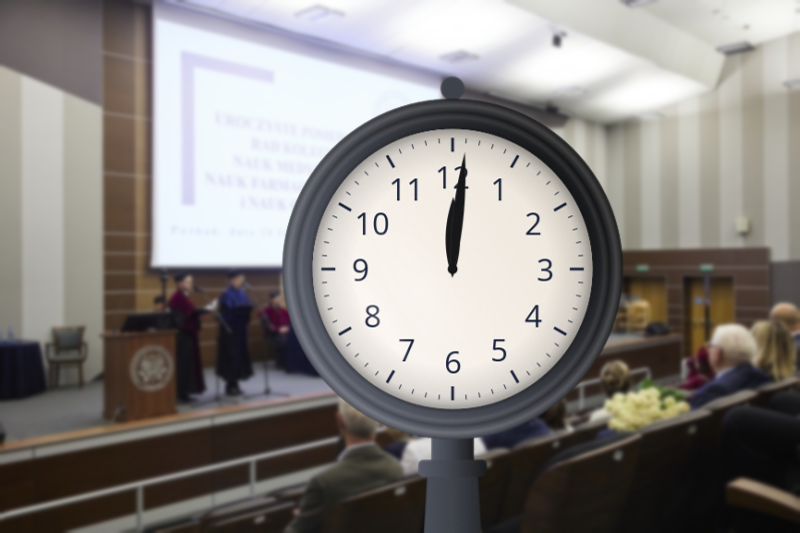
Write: {"hour": 12, "minute": 1}
